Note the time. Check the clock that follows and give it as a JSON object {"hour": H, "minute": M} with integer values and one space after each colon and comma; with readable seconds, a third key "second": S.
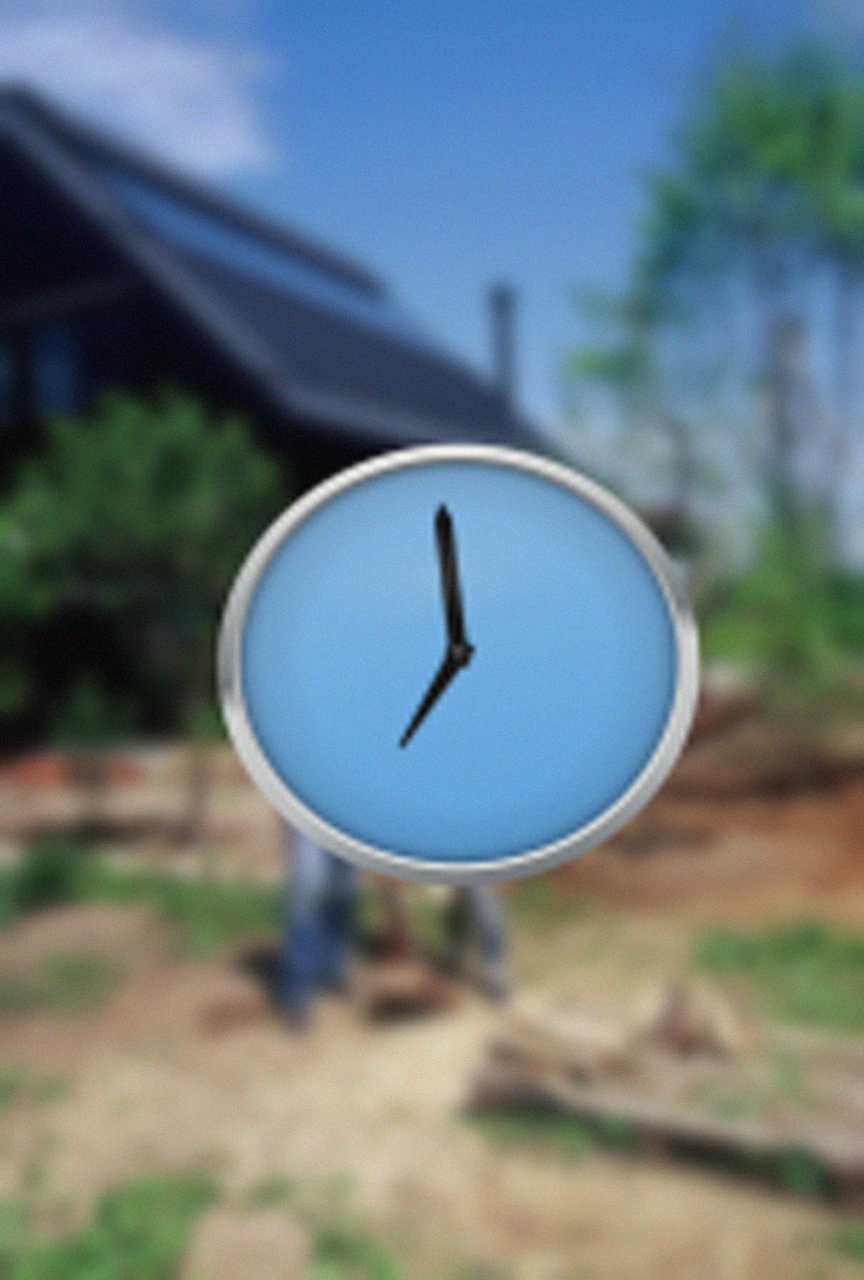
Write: {"hour": 6, "minute": 59}
